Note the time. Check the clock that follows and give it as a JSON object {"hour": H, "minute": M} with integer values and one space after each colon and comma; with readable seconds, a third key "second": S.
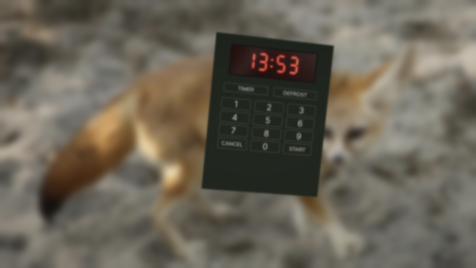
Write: {"hour": 13, "minute": 53}
